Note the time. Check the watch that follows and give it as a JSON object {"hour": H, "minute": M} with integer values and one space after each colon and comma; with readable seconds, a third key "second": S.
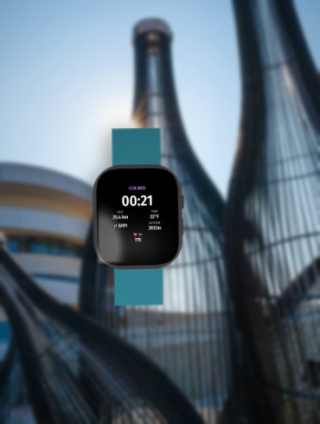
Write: {"hour": 0, "minute": 21}
